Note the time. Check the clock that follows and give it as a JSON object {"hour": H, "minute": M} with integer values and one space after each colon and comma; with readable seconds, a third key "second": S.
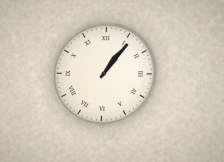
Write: {"hour": 1, "minute": 6}
